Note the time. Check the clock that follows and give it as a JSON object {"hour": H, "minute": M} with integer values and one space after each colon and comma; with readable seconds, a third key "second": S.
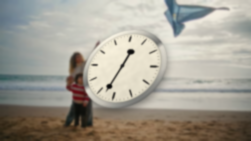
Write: {"hour": 12, "minute": 33}
